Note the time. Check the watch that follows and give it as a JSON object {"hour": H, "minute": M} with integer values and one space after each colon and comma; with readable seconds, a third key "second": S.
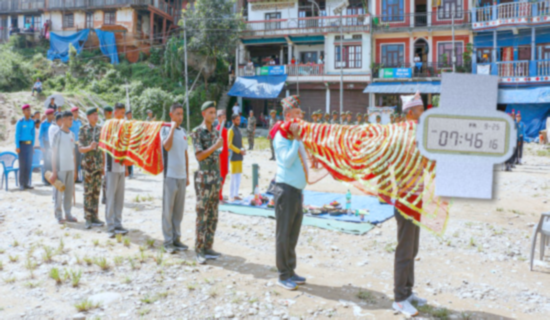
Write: {"hour": 7, "minute": 46}
